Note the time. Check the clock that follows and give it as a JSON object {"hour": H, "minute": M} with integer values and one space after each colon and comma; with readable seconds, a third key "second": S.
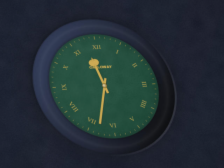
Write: {"hour": 11, "minute": 33}
